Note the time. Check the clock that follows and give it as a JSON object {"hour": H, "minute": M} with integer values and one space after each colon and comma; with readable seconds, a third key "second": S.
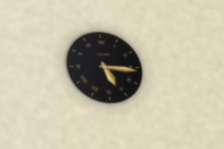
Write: {"hour": 5, "minute": 16}
